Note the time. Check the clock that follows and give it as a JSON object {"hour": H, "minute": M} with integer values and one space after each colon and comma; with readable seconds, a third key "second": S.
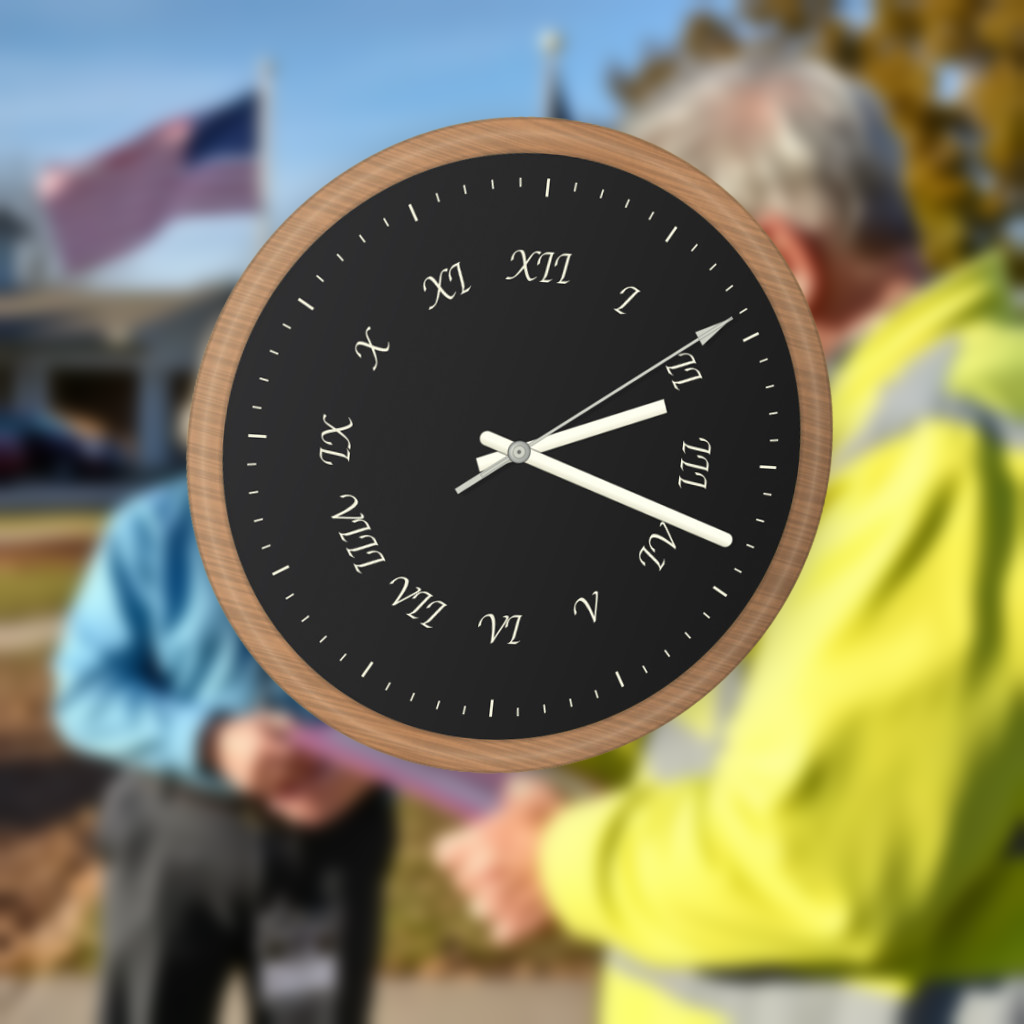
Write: {"hour": 2, "minute": 18, "second": 9}
